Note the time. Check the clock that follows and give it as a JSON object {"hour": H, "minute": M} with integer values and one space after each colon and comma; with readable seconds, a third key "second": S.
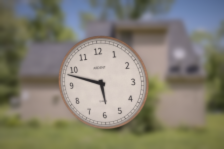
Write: {"hour": 5, "minute": 48}
